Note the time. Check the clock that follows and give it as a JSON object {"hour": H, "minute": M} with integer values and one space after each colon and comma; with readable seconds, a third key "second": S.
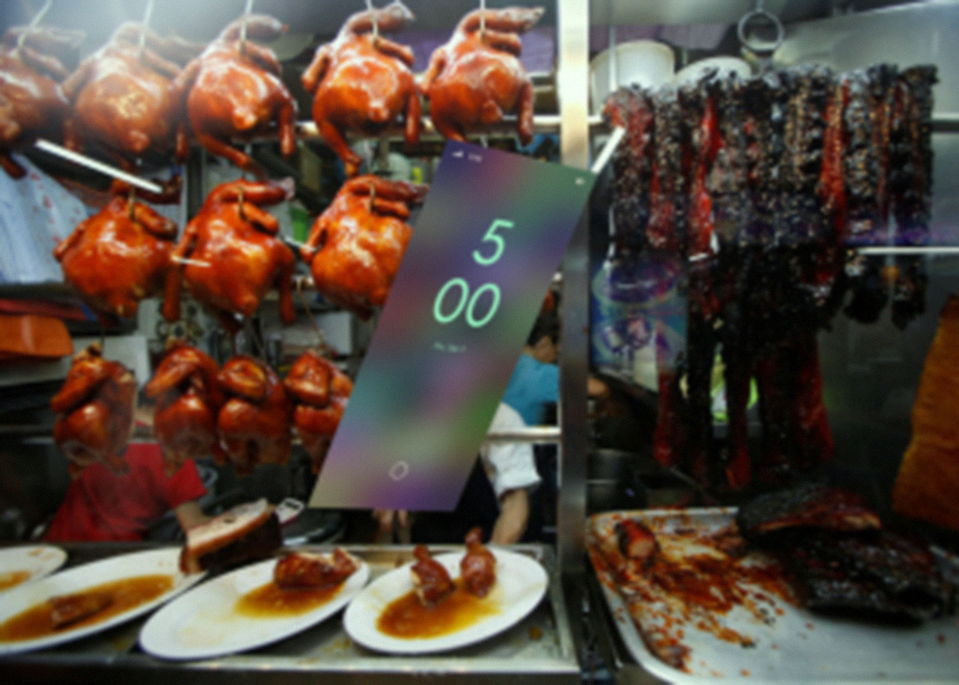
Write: {"hour": 5, "minute": 0}
